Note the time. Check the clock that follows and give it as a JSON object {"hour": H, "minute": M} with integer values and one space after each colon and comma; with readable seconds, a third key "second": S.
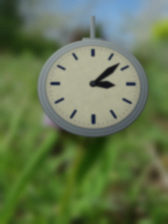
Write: {"hour": 3, "minute": 8}
